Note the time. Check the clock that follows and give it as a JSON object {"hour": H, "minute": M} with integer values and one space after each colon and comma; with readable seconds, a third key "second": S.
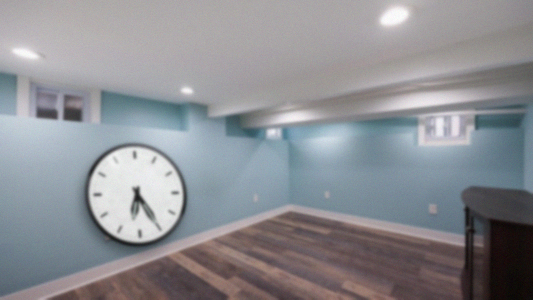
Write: {"hour": 6, "minute": 25}
